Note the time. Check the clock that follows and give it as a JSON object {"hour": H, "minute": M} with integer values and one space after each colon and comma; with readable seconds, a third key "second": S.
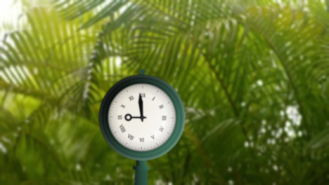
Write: {"hour": 8, "minute": 59}
